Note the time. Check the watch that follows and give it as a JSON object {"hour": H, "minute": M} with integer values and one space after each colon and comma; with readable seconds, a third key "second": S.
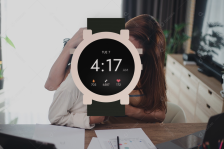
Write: {"hour": 4, "minute": 17}
